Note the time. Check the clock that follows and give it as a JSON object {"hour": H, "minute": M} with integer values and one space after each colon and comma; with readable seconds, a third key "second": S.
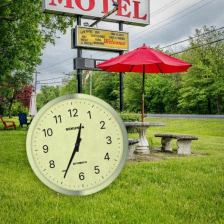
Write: {"hour": 12, "minute": 35}
